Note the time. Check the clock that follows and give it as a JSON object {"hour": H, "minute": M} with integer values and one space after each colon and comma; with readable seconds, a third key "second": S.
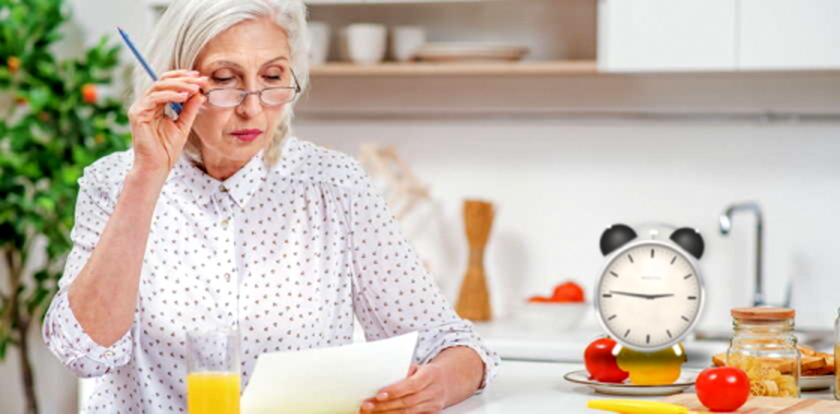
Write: {"hour": 2, "minute": 46}
